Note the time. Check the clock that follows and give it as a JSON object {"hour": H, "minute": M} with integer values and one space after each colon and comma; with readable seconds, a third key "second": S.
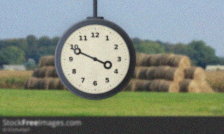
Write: {"hour": 3, "minute": 49}
